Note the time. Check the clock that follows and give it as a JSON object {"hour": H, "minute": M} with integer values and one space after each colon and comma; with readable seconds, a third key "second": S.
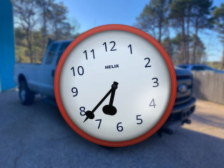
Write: {"hour": 6, "minute": 38}
